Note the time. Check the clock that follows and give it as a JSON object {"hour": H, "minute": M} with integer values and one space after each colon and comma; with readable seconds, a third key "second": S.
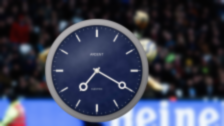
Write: {"hour": 7, "minute": 20}
